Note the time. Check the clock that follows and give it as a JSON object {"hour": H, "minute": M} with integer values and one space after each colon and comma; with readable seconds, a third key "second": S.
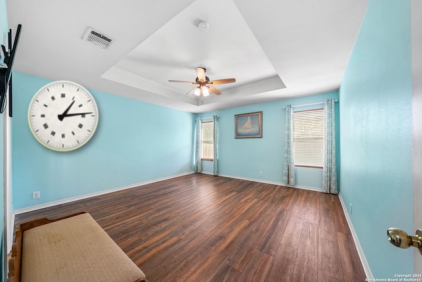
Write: {"hour": 1, "minute": 14}
